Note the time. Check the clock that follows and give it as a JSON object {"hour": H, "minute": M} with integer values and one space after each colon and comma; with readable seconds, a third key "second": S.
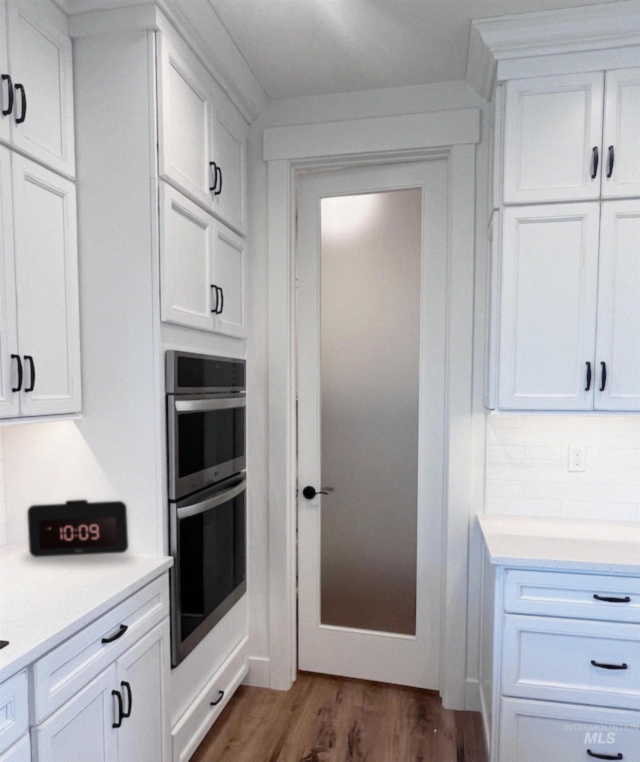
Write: {"hour": 10, "minute": 9}
